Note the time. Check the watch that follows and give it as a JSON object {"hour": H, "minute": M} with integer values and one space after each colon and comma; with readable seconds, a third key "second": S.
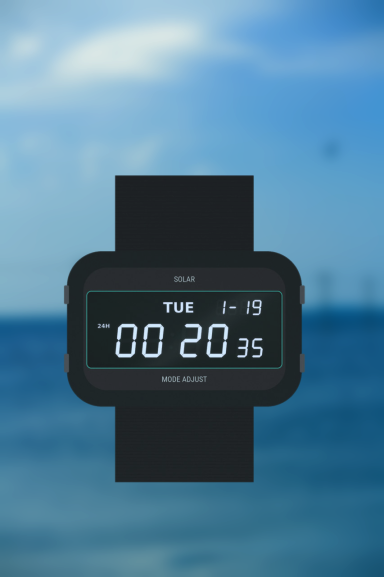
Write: {"hour": 0, "minute": 20, "second": 35}
